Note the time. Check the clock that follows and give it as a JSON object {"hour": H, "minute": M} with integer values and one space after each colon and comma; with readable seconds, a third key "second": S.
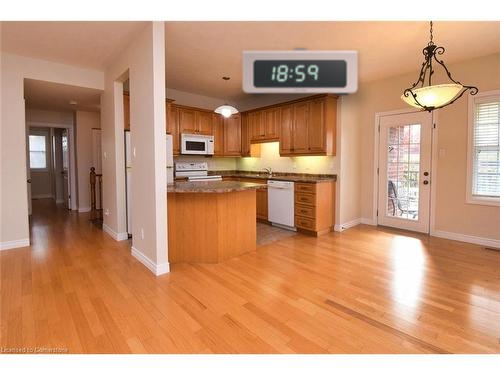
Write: {"hour": 18, "minute": 59}
